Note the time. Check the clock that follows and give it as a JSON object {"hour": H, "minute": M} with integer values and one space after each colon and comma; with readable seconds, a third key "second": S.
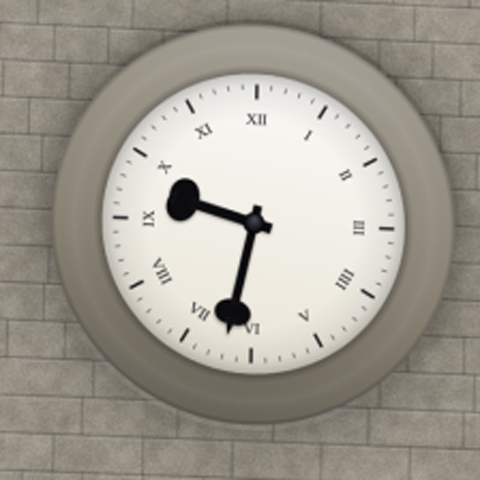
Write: {"hour": 9, "minute": 32}
